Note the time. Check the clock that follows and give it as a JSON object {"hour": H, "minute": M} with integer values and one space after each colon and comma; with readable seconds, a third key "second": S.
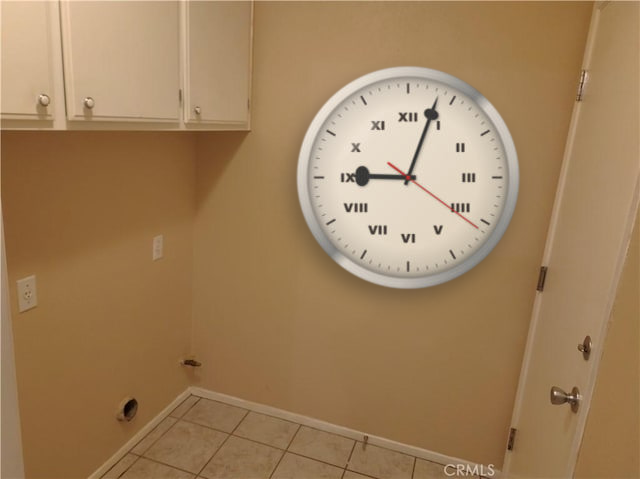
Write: {"hour": 9, "minute": 3, "second": 21}
